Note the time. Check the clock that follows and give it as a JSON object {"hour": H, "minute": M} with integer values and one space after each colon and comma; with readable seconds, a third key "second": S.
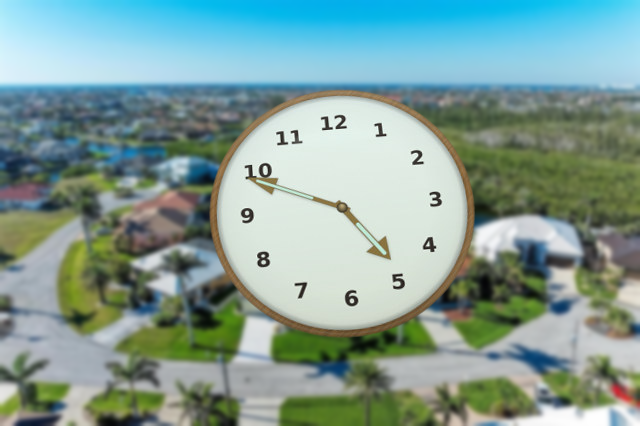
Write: {"hour": 4, "minute": 49}
